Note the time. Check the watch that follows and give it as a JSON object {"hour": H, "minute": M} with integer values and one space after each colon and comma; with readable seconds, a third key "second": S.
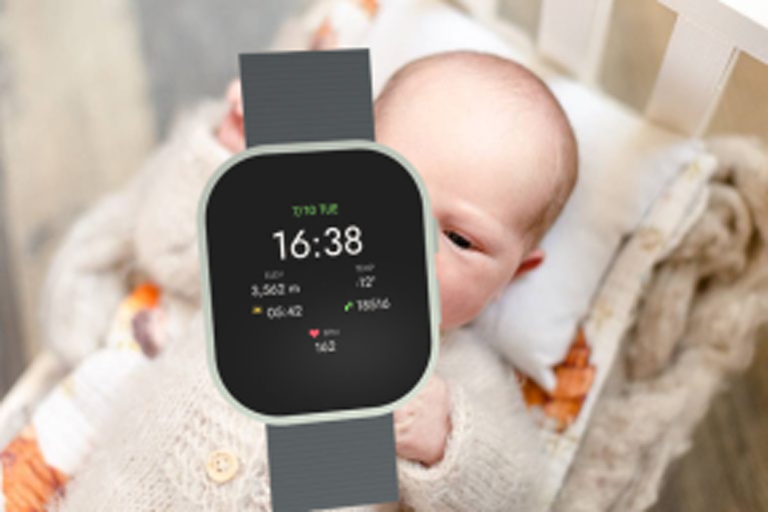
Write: {"hour": 16, "minute": 38}
